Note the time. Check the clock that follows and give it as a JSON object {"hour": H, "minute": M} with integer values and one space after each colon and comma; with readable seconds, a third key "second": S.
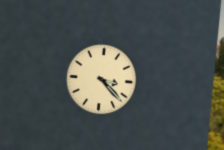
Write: {"hour": 3, "minute": 22}
